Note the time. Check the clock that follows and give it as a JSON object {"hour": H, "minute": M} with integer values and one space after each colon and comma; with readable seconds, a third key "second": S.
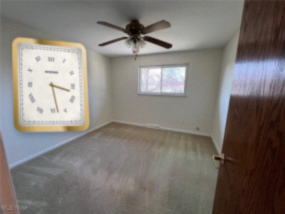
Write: {"hour": 3, "minute": 28}
